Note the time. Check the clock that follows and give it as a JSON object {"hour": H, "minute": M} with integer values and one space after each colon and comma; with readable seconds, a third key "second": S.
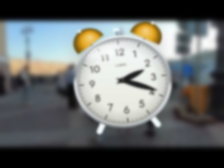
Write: {"hour": 2, "minute": 19}
